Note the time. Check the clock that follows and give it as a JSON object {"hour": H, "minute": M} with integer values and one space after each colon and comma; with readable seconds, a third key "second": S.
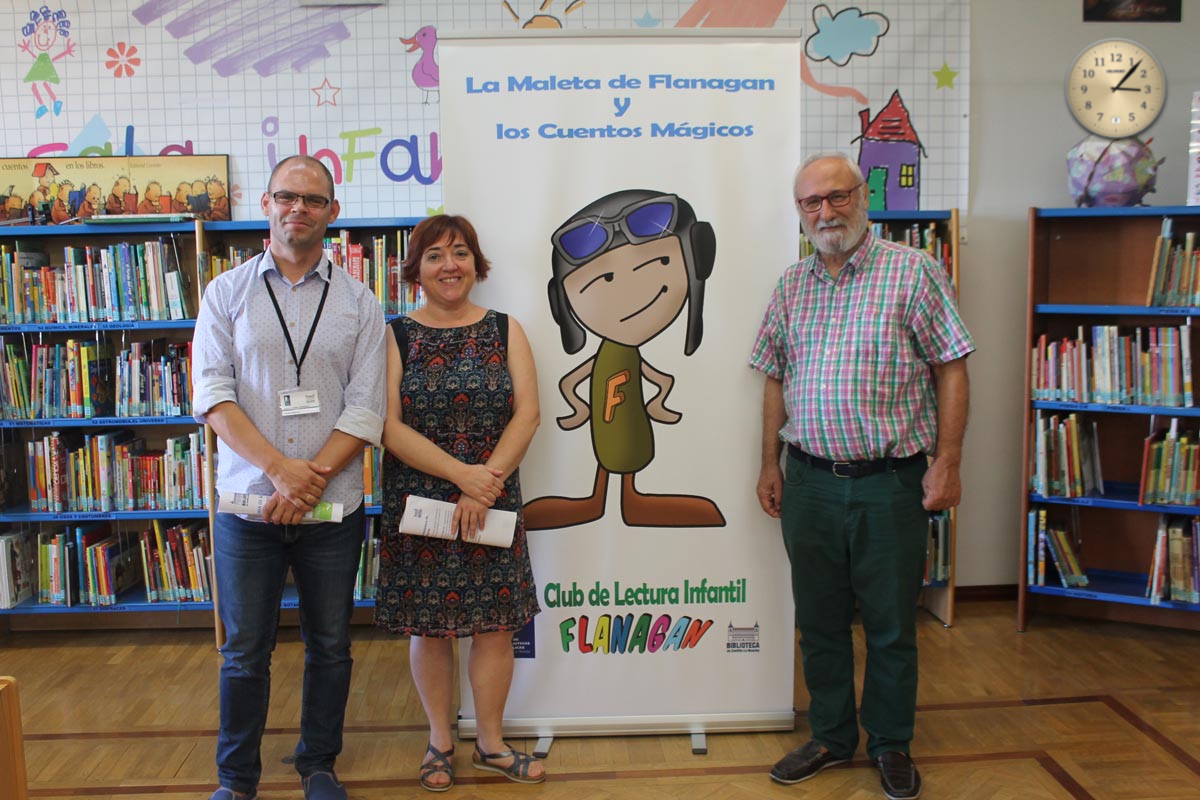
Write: {"hour": 3, "minute": 7}
